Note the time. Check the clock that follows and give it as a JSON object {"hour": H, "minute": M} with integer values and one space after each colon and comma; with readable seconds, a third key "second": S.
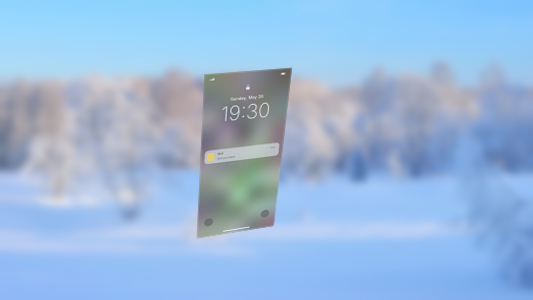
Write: {"hour": 19, "minute": 30}
